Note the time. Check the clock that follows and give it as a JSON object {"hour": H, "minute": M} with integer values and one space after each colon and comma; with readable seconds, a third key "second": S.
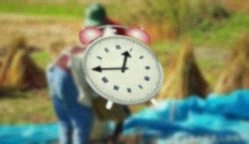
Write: {"hour": 12, "minute": 45}
